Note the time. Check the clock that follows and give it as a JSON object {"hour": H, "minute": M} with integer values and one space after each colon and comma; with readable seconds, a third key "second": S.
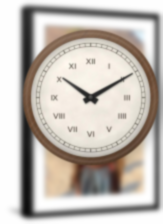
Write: {"hour": 10, "minute": 10}
